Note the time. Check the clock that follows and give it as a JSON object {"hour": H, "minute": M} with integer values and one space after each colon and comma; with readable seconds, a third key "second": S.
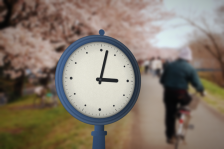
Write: {"hour": 3, "minute": 2}
